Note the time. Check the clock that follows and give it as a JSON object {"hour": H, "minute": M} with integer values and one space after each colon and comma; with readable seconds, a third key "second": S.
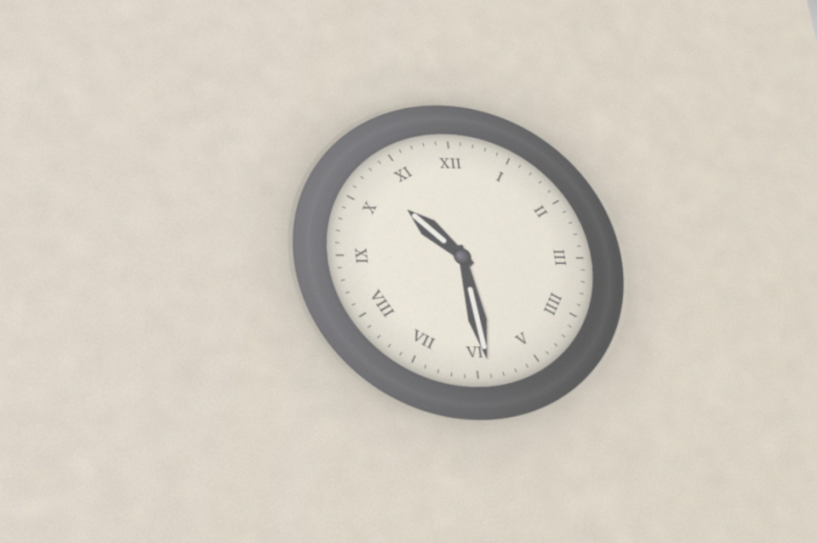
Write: {"hour": 10, "minute": 29}
